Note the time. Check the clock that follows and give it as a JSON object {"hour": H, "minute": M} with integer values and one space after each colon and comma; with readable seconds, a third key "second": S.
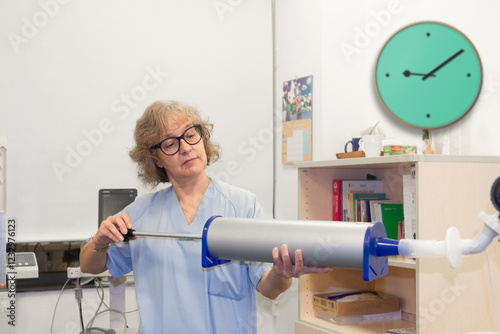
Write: {"hour": 9, "minute": 9}
